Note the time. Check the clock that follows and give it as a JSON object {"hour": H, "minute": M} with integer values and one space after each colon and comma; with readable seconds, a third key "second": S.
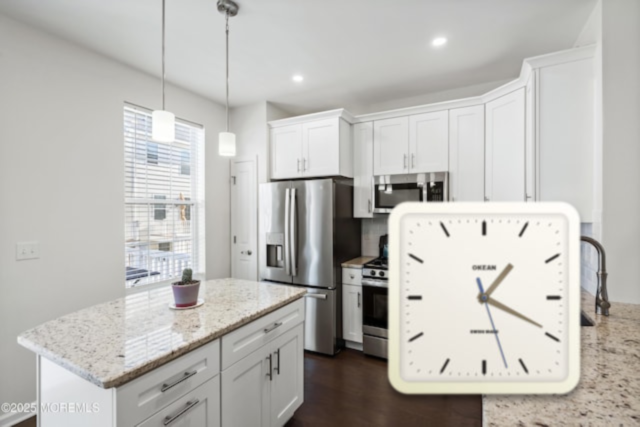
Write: {"hour": 1, "minute": 19, "second": 27}
